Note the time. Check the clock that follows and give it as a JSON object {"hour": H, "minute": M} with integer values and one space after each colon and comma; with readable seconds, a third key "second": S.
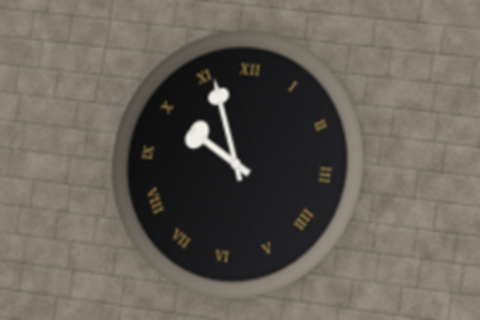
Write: {"hour": 9, "minute": 56}
